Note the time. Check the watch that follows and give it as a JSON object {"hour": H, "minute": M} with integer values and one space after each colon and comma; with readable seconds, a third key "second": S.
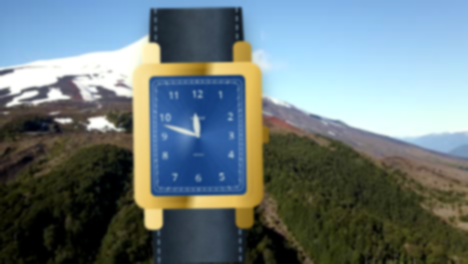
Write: {"hour": 11, "minute": 48}
